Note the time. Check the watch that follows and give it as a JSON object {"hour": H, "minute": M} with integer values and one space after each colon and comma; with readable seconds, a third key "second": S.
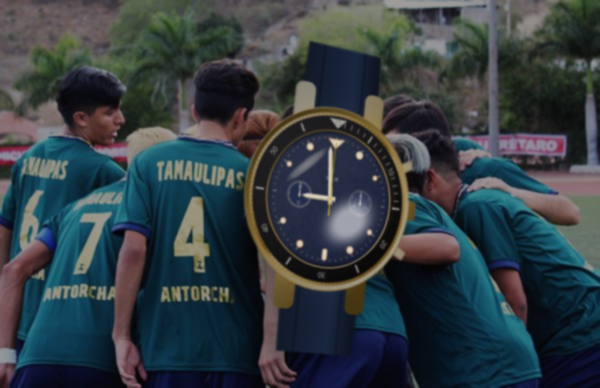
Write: {"hour": 8, "minute": 59}
